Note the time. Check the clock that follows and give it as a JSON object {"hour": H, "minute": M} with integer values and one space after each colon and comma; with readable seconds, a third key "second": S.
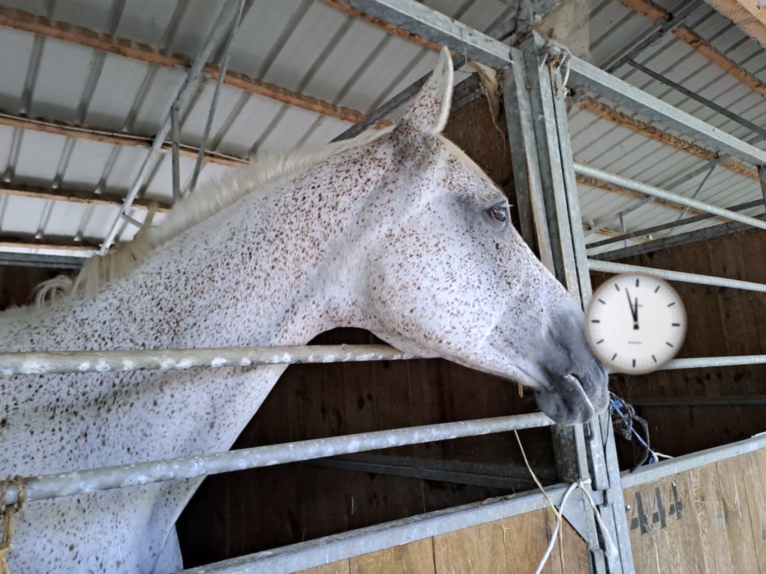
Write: {"hour": 11, "minute": 57}
